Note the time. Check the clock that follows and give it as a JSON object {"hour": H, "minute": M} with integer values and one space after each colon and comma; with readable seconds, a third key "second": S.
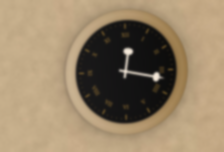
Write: {"hour": 12, "minute": 17}
